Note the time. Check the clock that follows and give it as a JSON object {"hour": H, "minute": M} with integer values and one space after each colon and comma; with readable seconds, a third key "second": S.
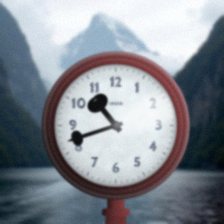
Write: {"hour": 10, "minute": 42}
